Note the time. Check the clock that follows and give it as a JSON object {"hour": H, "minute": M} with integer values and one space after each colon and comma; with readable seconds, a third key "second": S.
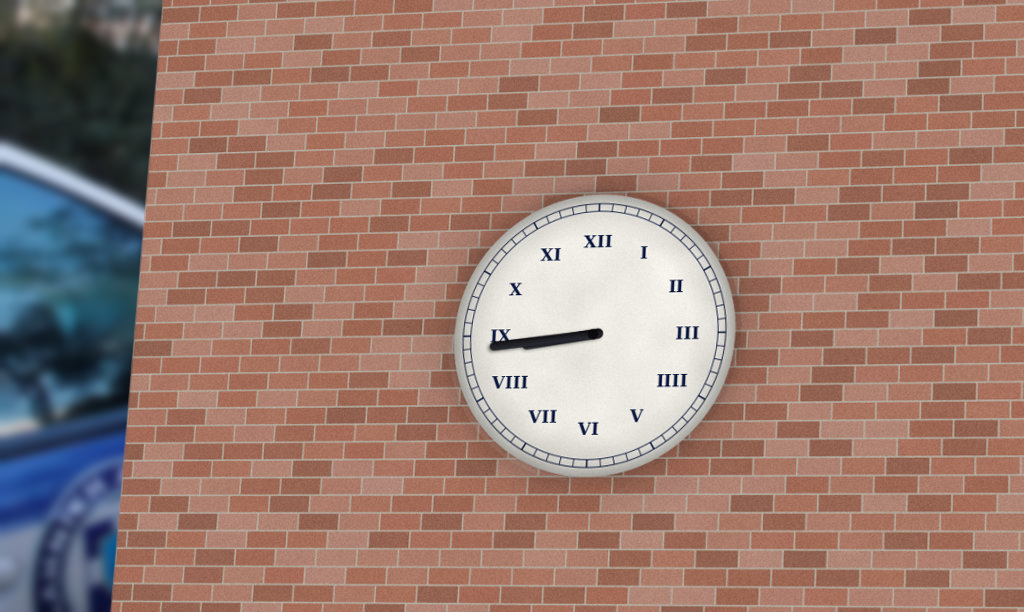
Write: {"hour": 8, "minute": 44}
